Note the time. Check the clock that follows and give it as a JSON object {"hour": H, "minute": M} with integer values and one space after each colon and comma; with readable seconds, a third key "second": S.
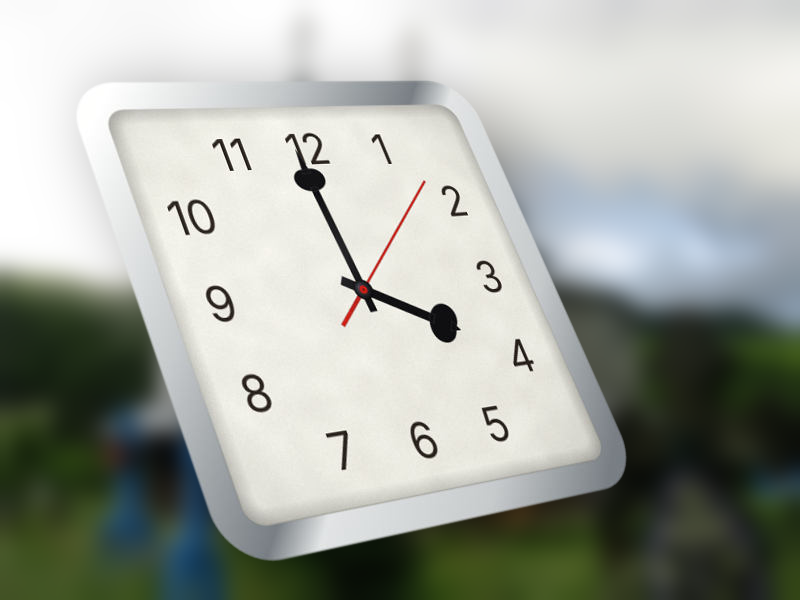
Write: {"hour": 3, "minute": 59, "second": 8}
